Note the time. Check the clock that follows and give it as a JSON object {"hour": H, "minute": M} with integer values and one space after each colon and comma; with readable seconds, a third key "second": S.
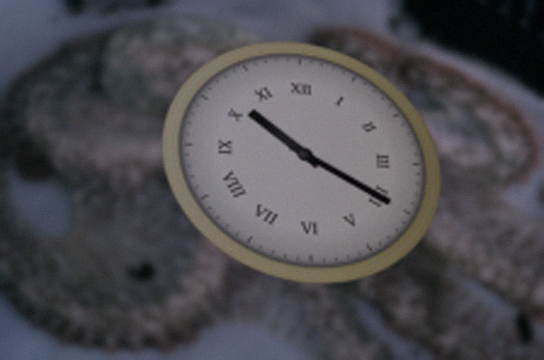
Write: {"hour": 10, "minute": 20}
